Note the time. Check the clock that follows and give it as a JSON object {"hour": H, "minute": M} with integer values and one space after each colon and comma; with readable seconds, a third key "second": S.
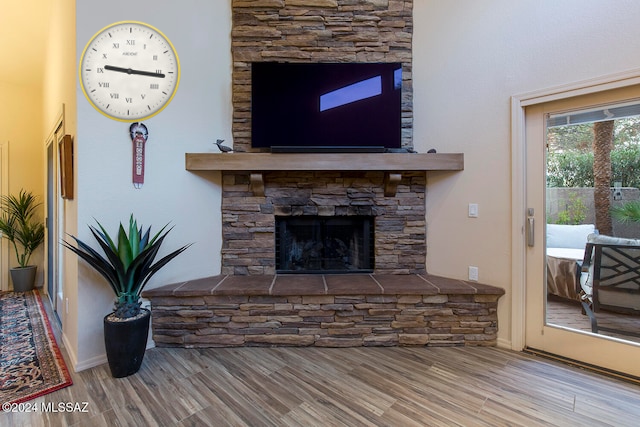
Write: {"hour": 9, "minute": 16}
